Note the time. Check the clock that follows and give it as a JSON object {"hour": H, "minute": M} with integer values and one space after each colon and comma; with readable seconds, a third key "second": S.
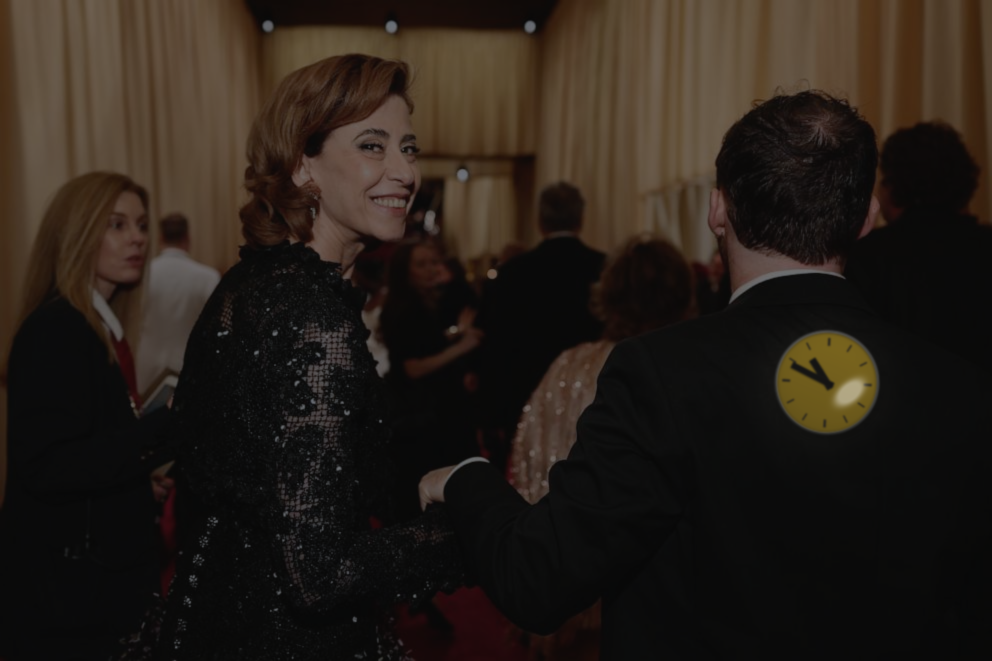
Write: {"hour": 10, "minute": 49}
